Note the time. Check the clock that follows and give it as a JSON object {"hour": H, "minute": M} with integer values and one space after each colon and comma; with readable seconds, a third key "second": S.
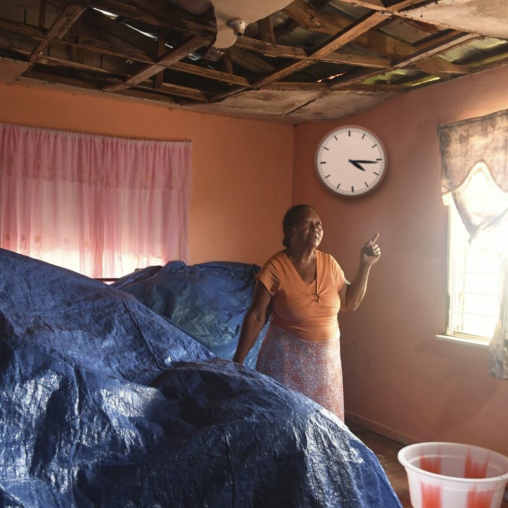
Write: {"hour": 4, "minute": 16}
